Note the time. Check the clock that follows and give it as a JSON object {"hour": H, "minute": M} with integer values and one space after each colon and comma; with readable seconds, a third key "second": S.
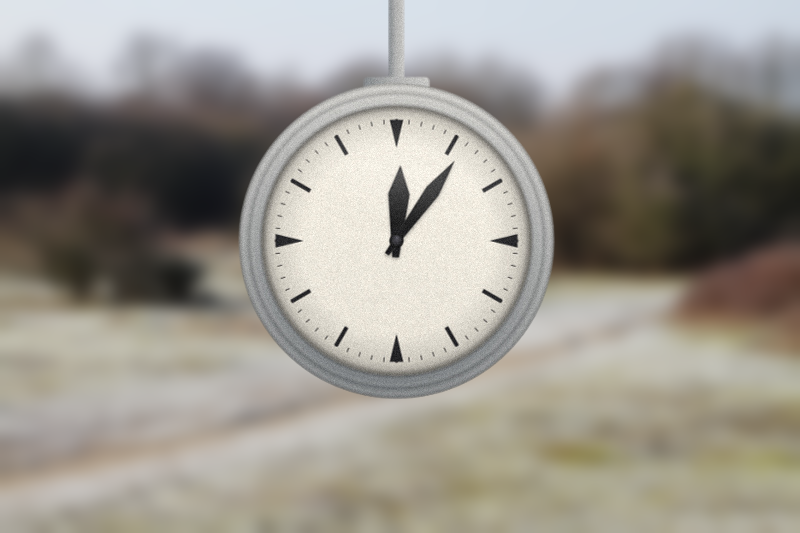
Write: {"hour": 12, "minute": 6}
